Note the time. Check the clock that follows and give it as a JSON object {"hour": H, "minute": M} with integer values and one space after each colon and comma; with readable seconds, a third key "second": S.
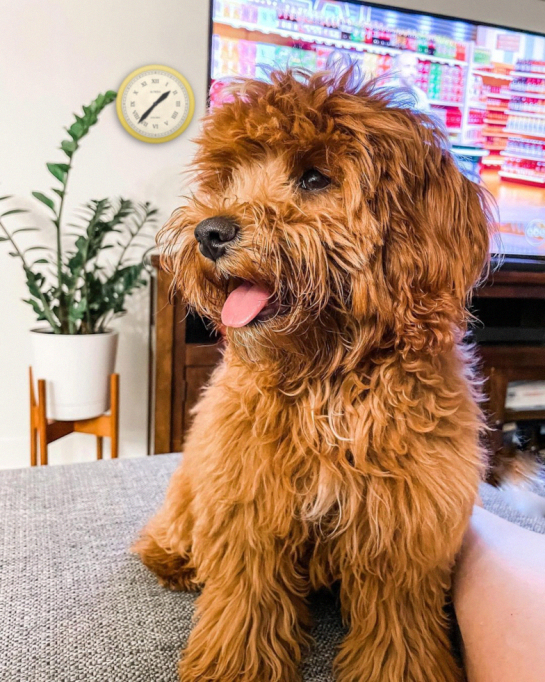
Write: {"hour": 1, "minute": 37}
